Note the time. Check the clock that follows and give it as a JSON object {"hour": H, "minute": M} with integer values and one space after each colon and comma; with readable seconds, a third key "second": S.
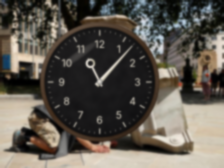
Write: {"hour": 11, "minute": 7}
